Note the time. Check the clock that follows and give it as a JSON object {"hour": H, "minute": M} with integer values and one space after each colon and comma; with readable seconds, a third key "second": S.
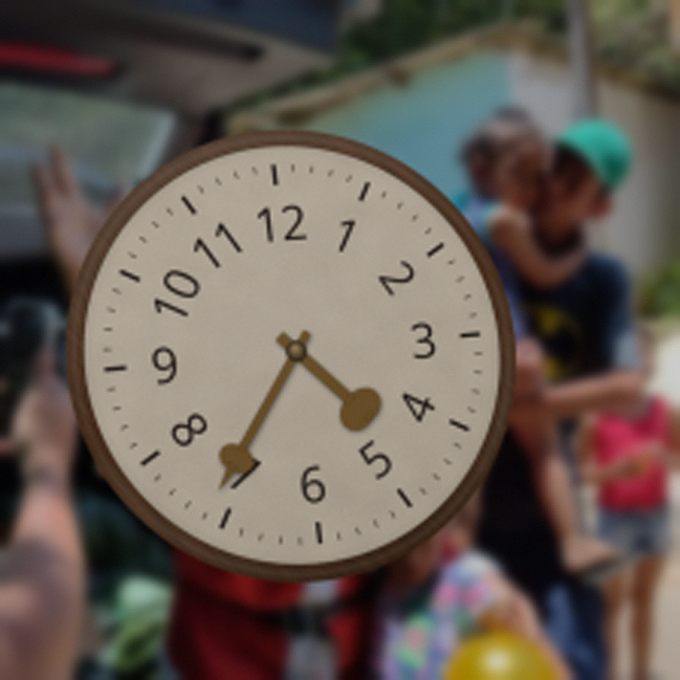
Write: {"hour": 4, "minute": 36}
